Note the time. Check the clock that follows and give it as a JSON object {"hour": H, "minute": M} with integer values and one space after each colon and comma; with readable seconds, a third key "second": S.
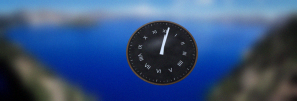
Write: {"hour": 12, "minute": 1}
